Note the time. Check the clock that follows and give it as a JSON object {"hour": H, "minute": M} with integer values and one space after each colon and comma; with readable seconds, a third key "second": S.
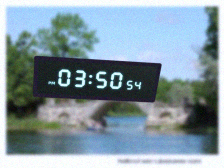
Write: {"hour": 3, "minute": 50, "second": 54}
